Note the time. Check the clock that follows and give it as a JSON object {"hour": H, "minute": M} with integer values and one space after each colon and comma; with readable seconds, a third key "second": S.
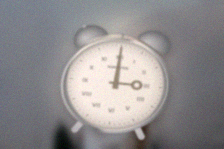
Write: {"hour": 3, "minute": 0}
